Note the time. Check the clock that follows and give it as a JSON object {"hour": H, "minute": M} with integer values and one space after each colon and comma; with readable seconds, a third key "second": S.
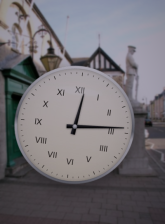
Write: {"hour": 12, "minute": 14}
